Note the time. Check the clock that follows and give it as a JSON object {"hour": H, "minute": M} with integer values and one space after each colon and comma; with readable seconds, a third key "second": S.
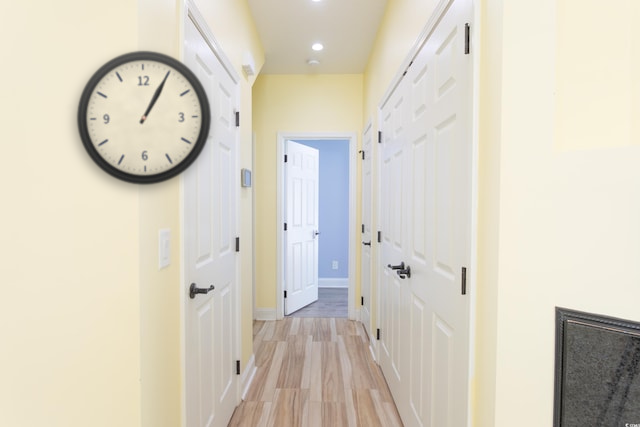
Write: {"hour": 1, "minute": 5}
